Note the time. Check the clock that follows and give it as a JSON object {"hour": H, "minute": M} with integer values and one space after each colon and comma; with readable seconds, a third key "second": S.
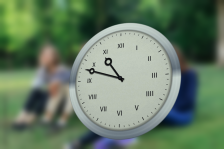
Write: {"hour": 10, "minute": 48}
